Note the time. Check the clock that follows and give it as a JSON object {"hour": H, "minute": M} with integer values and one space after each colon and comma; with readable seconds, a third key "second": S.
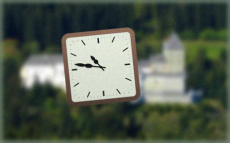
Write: {"hour": 10, "minute": 47}
